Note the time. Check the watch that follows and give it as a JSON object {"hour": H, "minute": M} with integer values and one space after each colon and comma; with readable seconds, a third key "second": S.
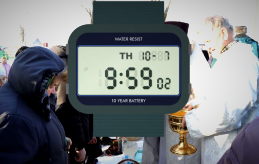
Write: {"hour": 9, "minute": 59, "second": 2}
